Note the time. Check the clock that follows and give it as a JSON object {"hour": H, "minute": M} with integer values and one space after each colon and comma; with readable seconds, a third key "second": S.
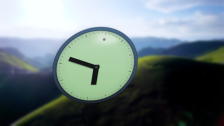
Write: {"hour": 5, "minute": 47}
